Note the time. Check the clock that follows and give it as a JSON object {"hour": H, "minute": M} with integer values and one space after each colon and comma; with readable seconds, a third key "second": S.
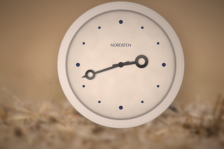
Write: {"hour": 2, "minute": 42}
